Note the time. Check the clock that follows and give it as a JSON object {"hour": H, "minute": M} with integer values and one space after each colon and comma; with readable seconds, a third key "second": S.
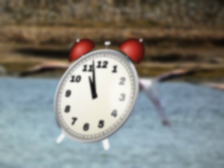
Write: {"hour": 10, "minute": 57}
